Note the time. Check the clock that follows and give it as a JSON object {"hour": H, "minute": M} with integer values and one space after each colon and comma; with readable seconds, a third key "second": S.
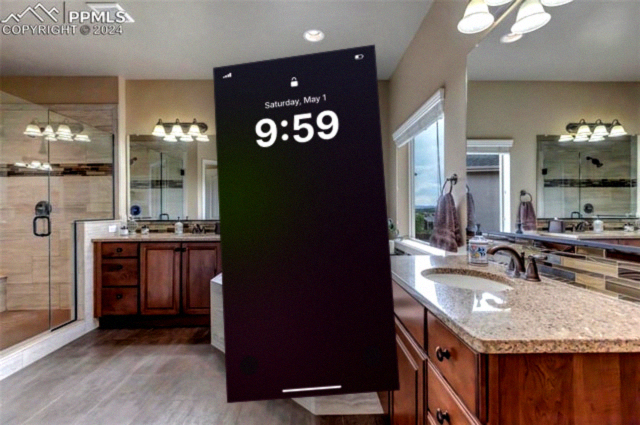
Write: {"hour": 9, "minute": 59}
